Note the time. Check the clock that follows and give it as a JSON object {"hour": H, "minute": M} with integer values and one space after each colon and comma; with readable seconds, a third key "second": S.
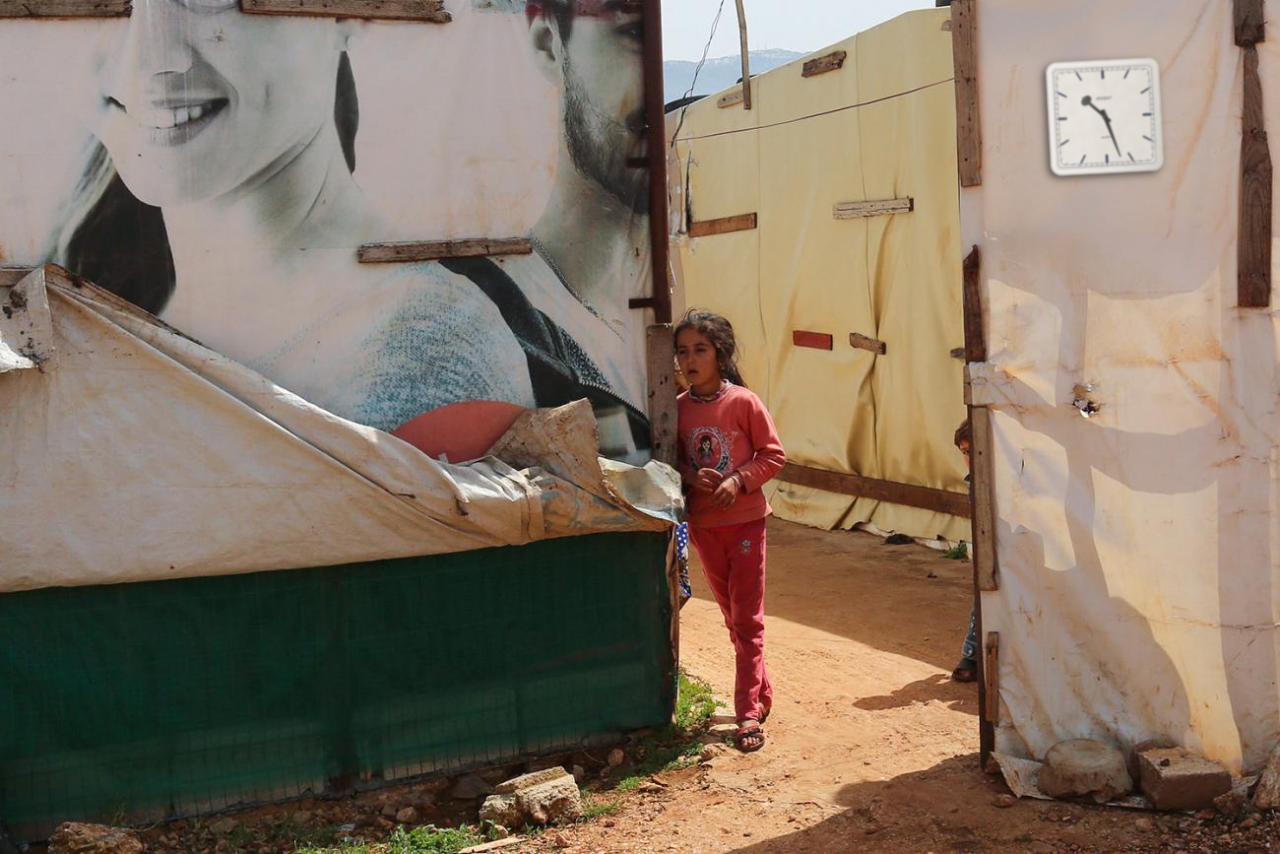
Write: {"hour": 10, "minute": 27}
